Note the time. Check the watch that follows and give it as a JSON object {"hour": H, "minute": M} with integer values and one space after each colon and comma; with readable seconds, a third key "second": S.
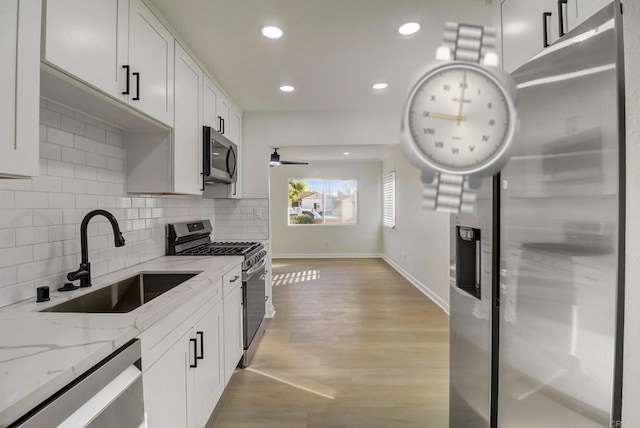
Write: {"hour": 9, "minute": 0}
